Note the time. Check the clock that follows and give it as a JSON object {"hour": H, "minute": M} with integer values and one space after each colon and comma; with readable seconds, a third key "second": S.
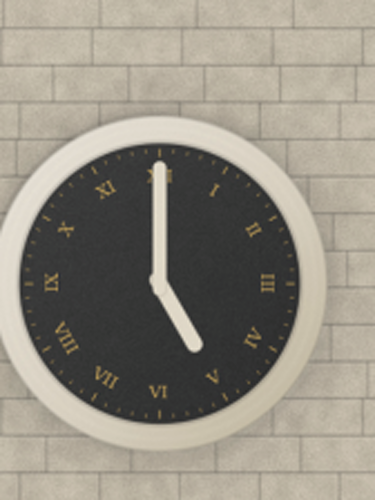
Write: {"hour": 5, "minute": 0}
